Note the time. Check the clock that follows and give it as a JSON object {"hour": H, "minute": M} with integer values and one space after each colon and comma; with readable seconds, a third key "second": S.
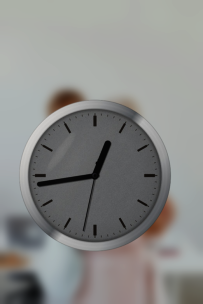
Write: {"hour": 12, "minute": 43, "second": 32}
